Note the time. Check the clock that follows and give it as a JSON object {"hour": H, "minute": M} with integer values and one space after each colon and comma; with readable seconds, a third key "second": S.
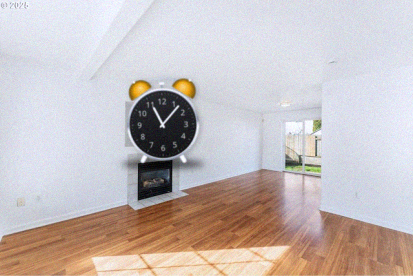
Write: {"hour": 11, "minute": 7}
